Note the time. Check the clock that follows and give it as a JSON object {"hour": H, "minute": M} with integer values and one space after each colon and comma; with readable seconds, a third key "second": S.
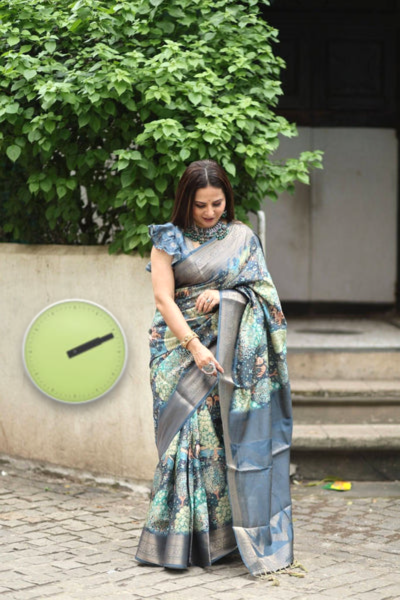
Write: {"hour": 2, "minute": 11}
